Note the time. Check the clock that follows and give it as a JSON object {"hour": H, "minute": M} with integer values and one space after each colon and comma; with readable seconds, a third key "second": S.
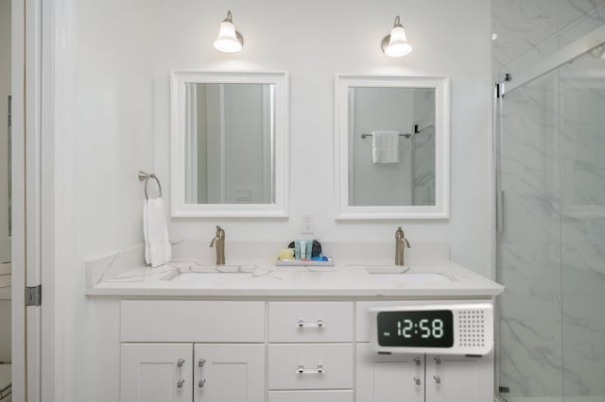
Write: {"hour": 12, "minute": 58}
